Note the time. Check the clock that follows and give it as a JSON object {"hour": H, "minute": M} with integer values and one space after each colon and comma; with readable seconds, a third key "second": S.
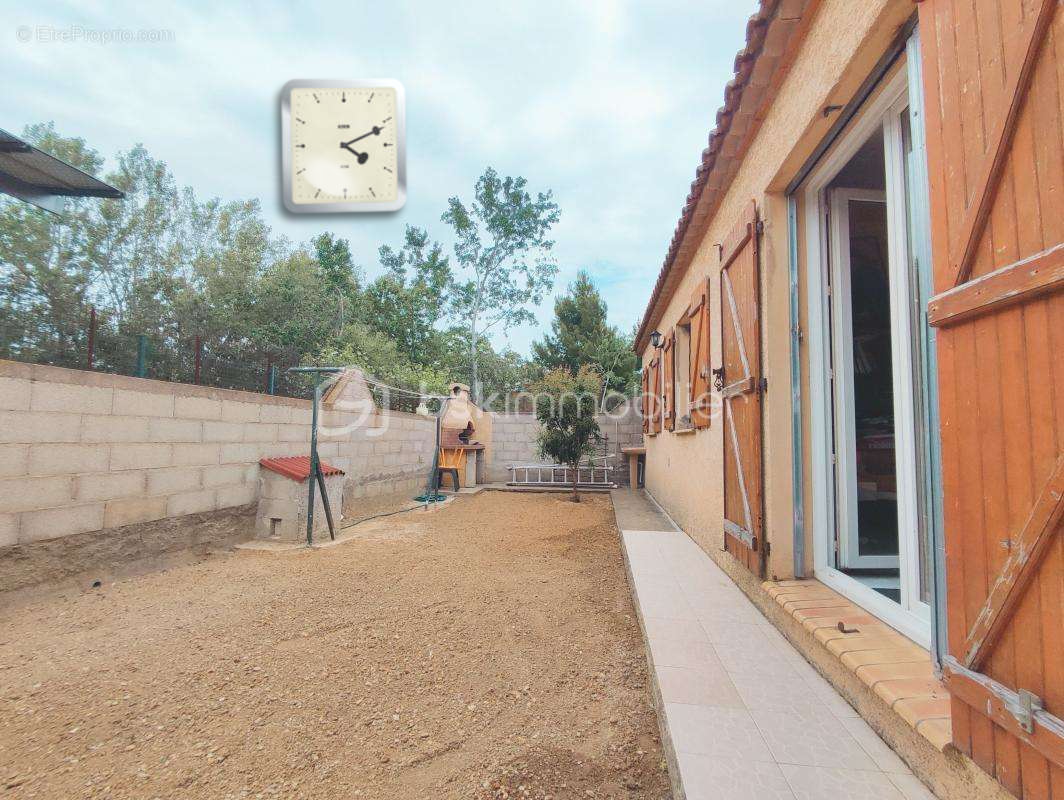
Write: {"hour": 4, "minute": 11}
